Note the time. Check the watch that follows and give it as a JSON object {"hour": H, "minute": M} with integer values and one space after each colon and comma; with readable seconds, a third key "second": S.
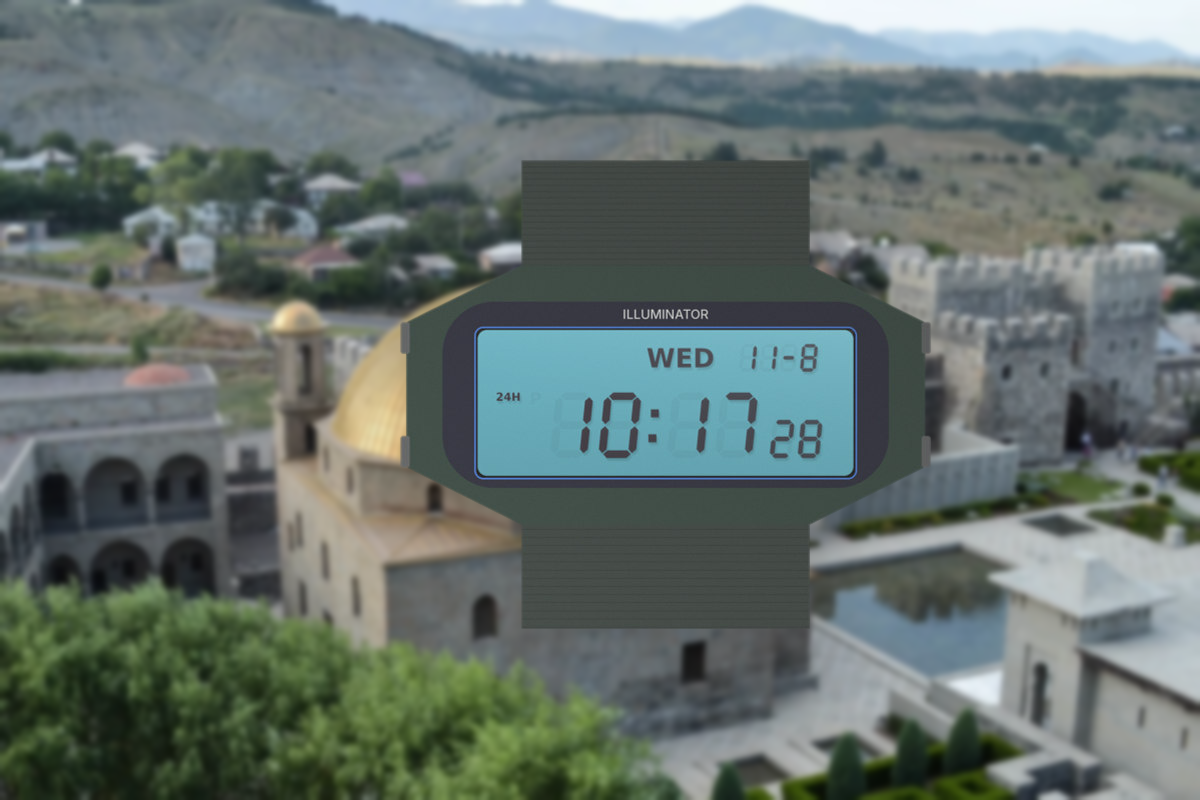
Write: {"hour": 10, "minute": 17, "second": 28}
